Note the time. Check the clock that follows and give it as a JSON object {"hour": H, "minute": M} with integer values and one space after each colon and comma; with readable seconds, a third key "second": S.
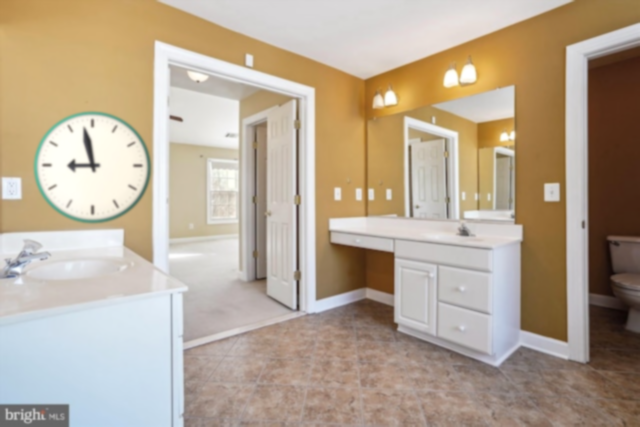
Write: {"hour": 8, "minute": 58}
